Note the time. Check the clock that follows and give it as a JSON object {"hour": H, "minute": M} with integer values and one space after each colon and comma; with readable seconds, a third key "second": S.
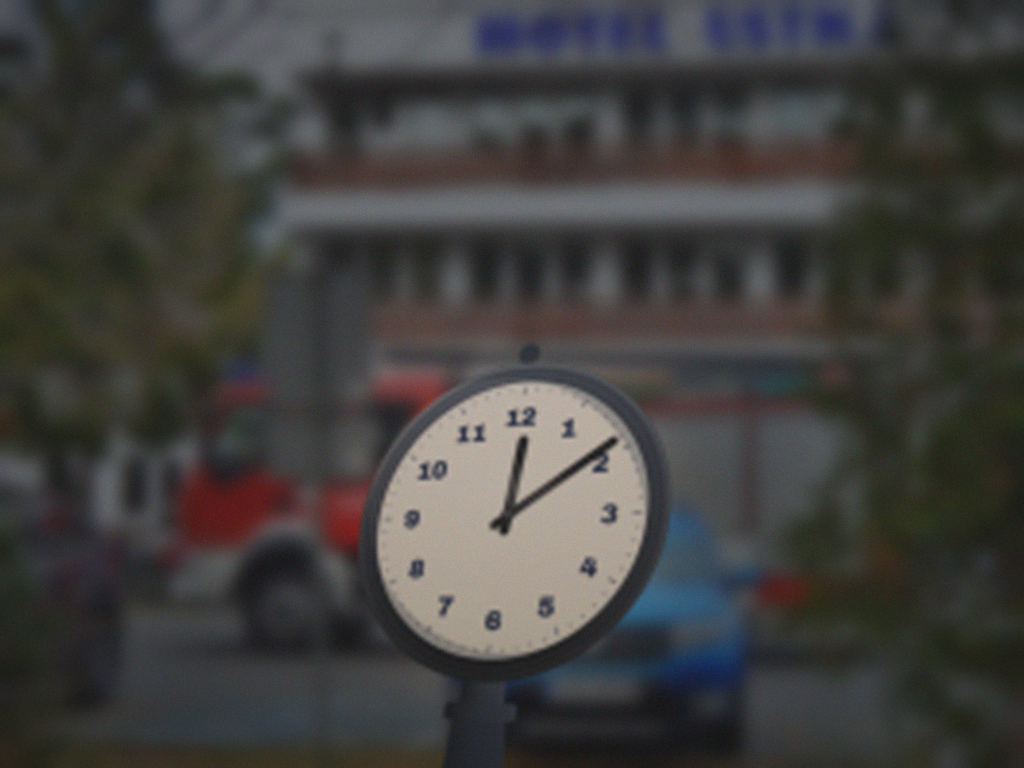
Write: {"hour": 12, "minute": 9}
